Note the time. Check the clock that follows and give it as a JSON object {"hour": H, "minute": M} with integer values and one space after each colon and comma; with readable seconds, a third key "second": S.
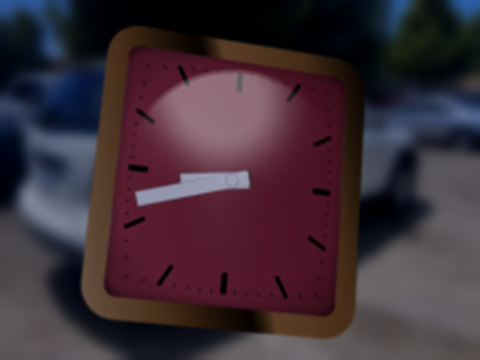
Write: {"hour": 8, "minute": 42}
